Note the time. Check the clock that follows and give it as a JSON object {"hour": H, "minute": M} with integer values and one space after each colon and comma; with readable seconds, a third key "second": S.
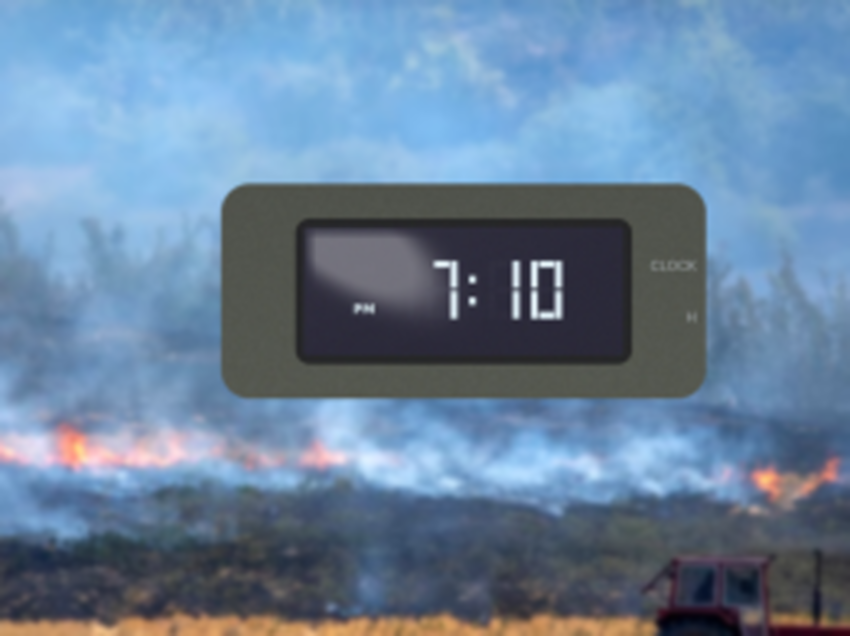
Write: {"hour": 7, "minute": 10}
